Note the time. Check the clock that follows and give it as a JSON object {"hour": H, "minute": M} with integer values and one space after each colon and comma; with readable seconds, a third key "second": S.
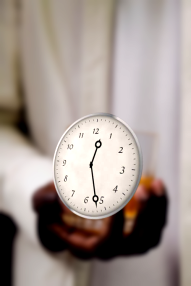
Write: {"hour": 12, "minute": 27}
